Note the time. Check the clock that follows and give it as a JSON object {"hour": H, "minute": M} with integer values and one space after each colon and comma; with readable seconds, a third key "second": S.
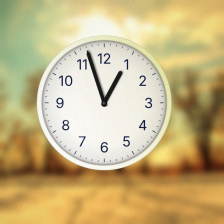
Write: {"hour": 12, "minute": 57}
